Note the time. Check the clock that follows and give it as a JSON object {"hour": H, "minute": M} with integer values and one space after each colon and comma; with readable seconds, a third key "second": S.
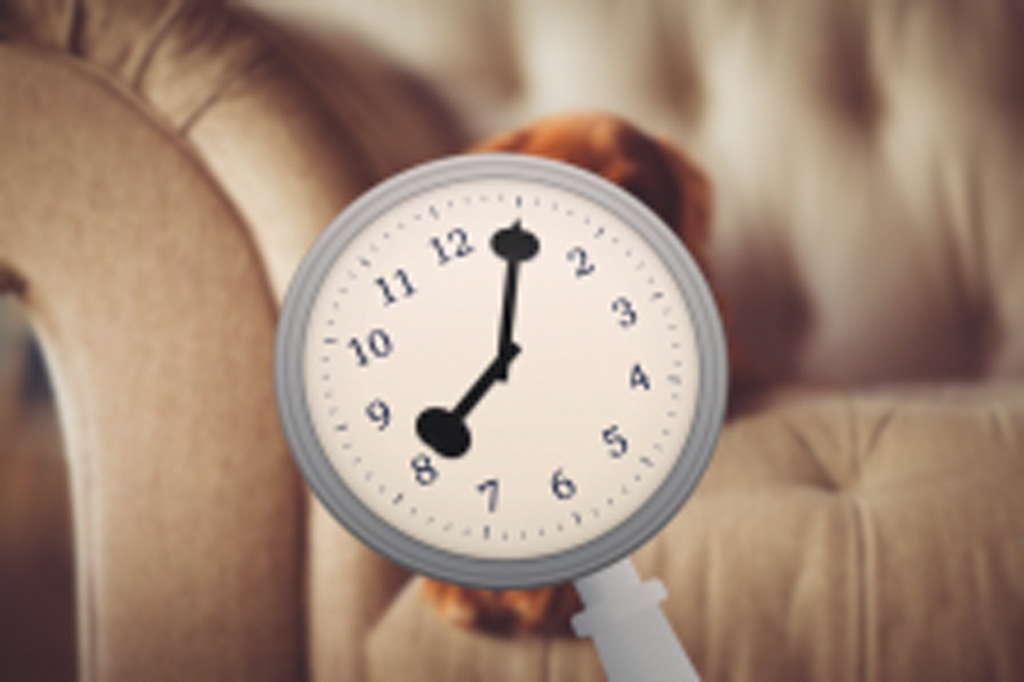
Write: {"hour": 8, "minute": 5}
